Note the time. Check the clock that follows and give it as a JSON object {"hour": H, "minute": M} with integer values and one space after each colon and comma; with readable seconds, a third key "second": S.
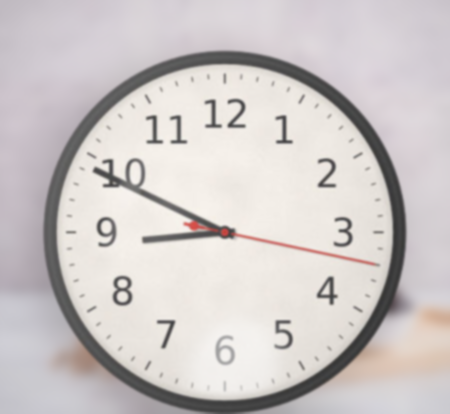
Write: {"hour": 8, "minute": 49, "second": 17}
